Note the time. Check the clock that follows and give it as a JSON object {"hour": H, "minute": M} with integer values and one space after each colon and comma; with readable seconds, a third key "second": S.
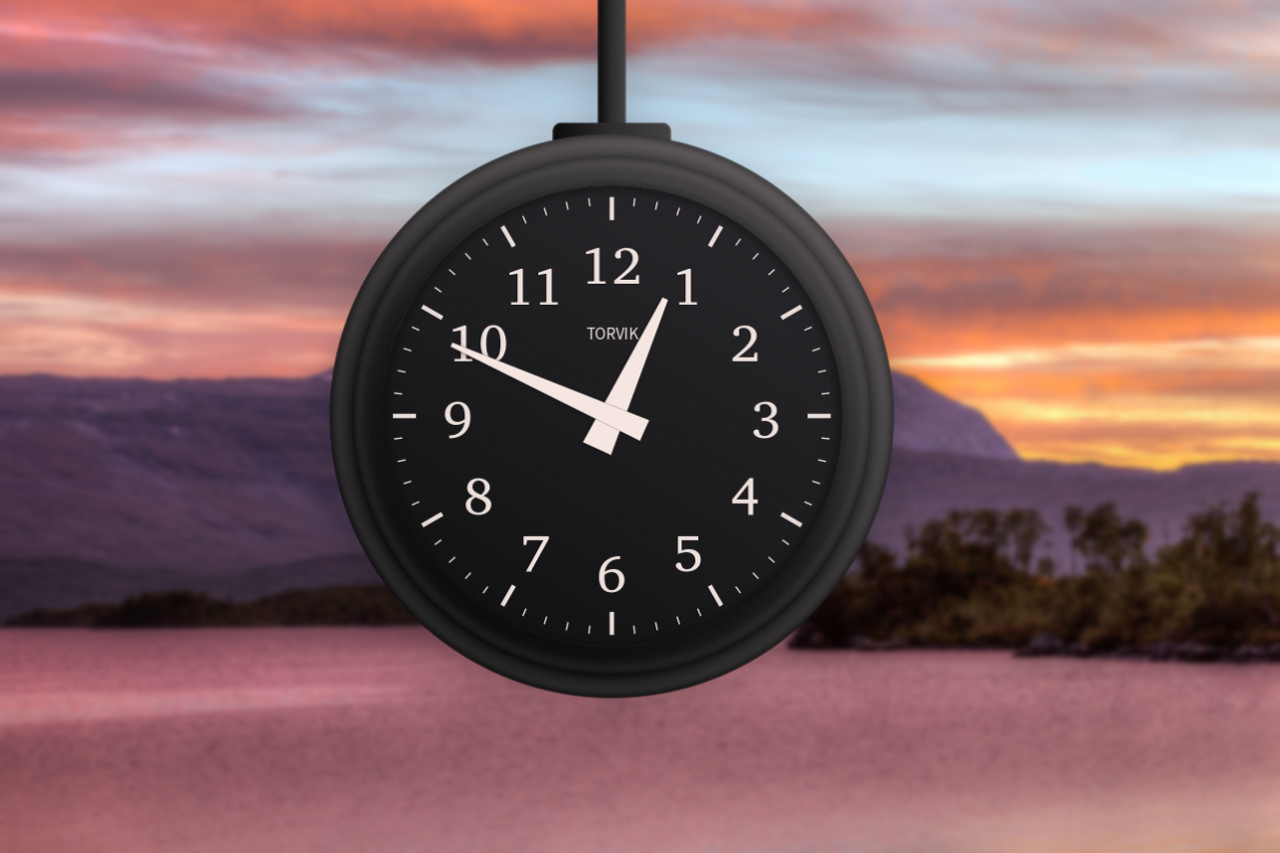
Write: {"hour": 12, "minute": 49}
